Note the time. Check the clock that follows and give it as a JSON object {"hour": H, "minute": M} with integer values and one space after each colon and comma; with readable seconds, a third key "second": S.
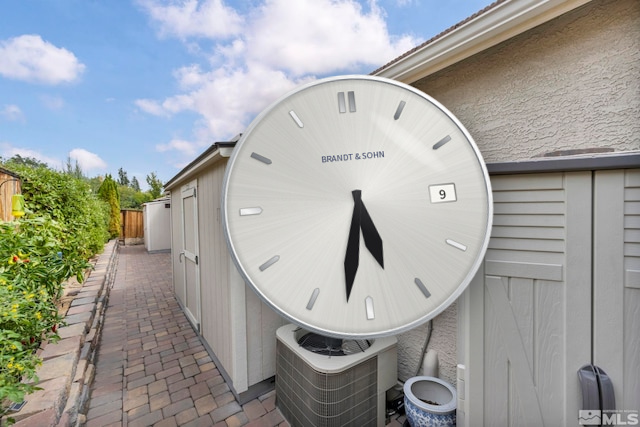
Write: {"hour": 5, "minute": 32}
